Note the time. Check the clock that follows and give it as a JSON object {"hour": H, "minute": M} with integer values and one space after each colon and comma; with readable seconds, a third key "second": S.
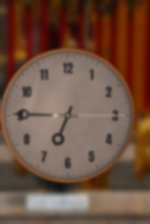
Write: {"hour": 6, "minute": 45, "second": 15}
